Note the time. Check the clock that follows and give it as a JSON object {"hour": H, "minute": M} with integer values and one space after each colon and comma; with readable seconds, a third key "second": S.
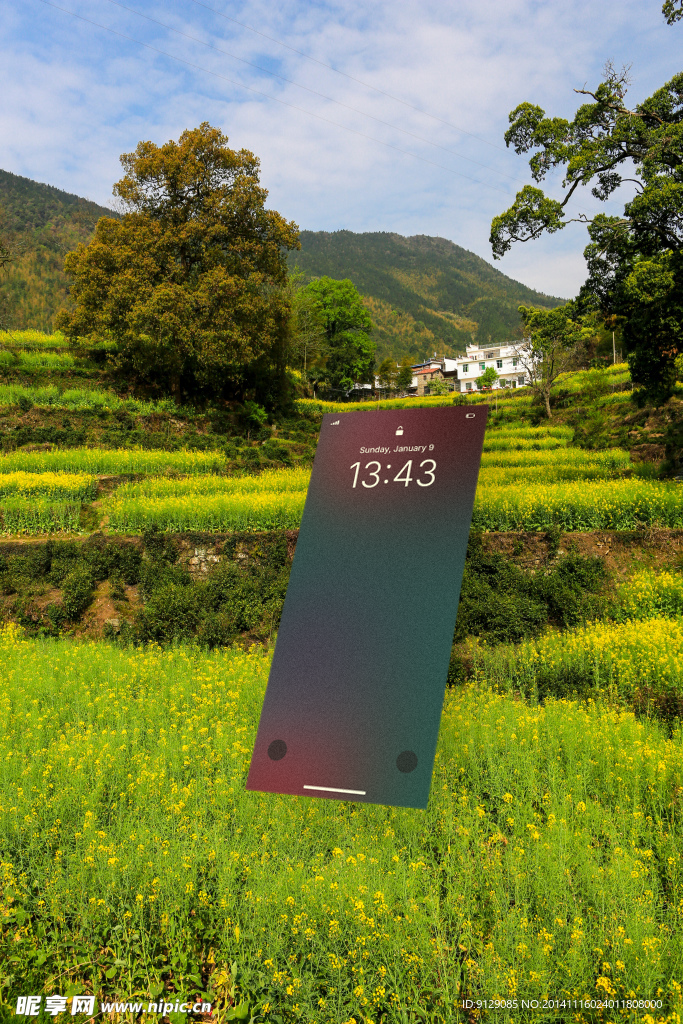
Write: {"hour": 13, "minute": 43}
